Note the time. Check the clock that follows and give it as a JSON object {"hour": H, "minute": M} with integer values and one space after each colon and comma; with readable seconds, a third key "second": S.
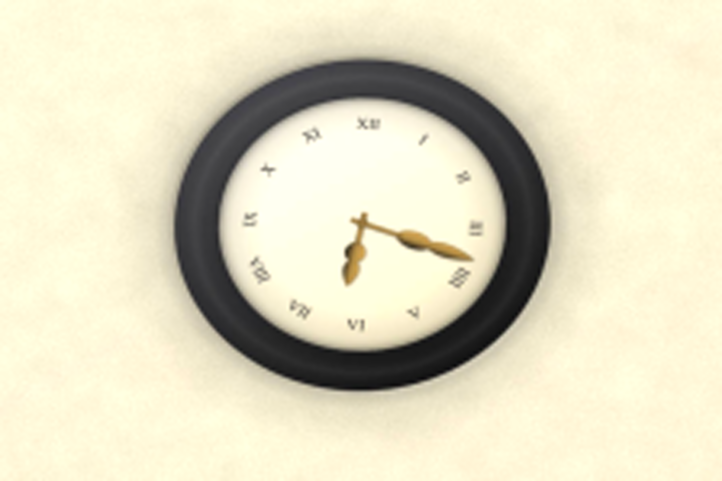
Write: {"hour": 6, "minute": 18}
